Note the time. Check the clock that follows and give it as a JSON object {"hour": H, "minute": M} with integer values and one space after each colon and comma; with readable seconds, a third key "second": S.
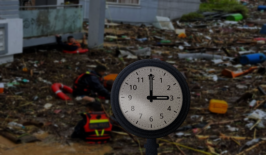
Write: {"hour": 3, "minute": 0}
